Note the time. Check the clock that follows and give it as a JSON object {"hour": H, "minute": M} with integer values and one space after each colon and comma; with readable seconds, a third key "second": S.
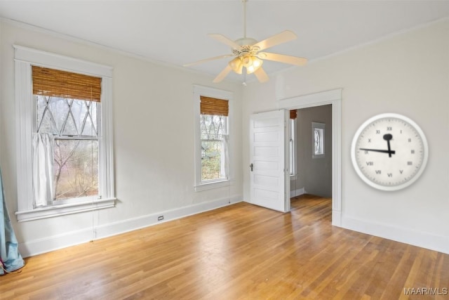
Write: {"hour": 11, "minute": 46}
